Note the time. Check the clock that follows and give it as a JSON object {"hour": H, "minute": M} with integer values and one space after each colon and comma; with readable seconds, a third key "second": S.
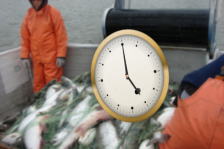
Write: {"hour": 5, "minute": 0}
